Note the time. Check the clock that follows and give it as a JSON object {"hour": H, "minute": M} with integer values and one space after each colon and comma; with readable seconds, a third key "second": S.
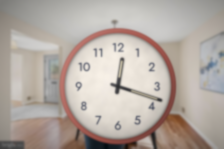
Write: {"hour": 12, "minute": 18}
